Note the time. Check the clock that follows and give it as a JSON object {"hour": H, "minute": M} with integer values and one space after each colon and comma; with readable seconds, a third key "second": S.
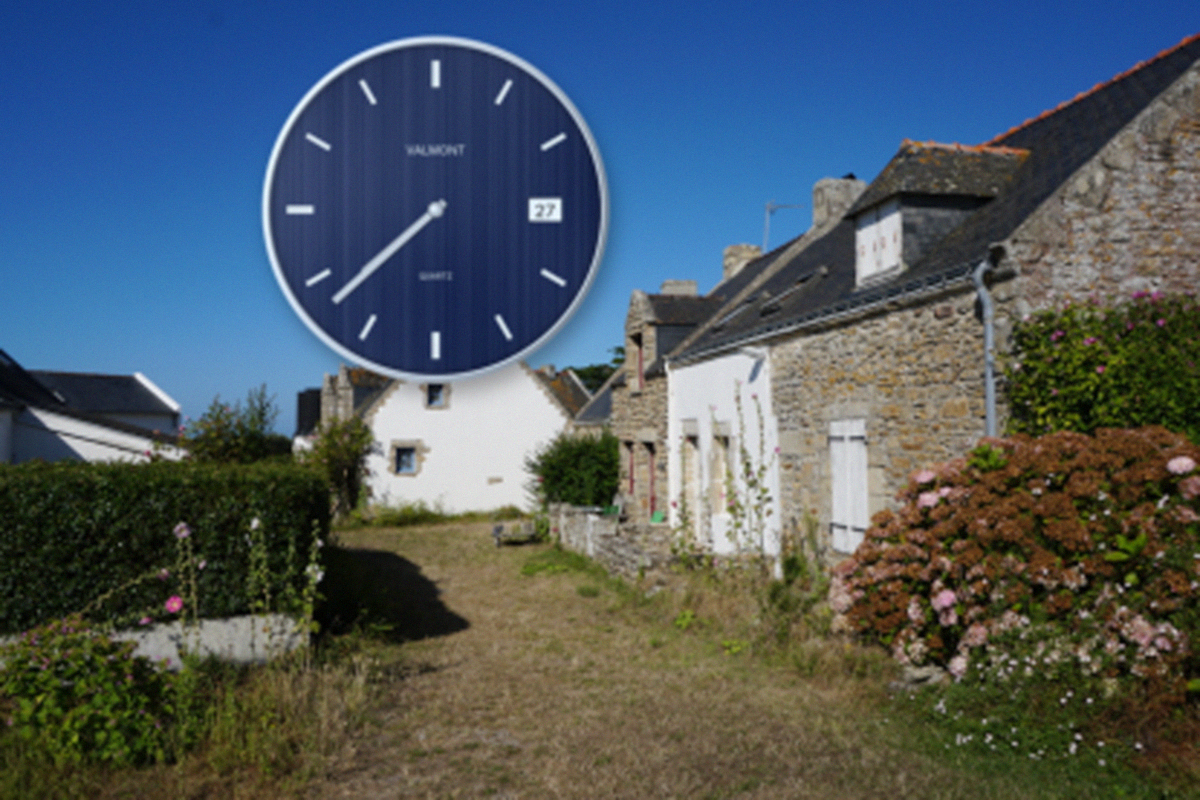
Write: {"hour": 7, "minute": 38}
